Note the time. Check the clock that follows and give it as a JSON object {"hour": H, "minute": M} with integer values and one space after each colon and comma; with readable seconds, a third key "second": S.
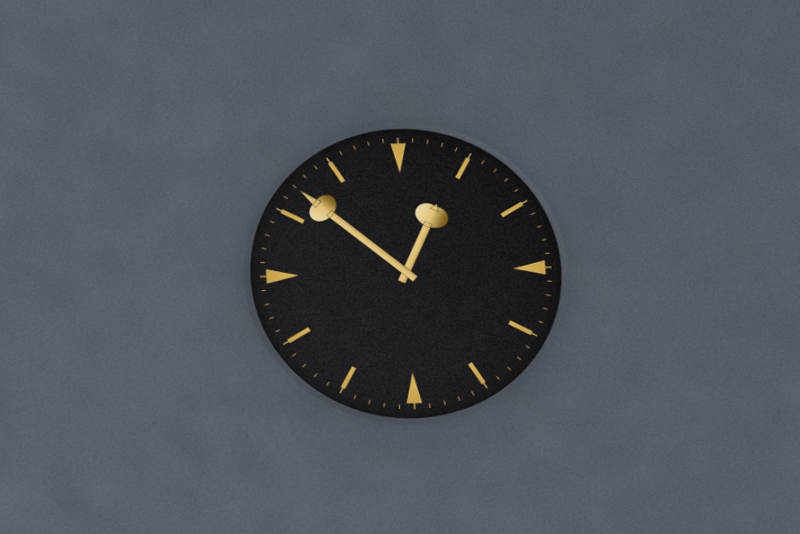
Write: {"hour": 12, "minute": 52}
